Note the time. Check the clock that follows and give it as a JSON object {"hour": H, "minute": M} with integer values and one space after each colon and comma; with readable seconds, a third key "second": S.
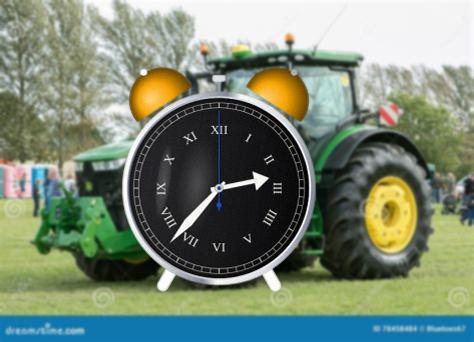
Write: {"hour": 2, "minute": 37, "second": 0}
